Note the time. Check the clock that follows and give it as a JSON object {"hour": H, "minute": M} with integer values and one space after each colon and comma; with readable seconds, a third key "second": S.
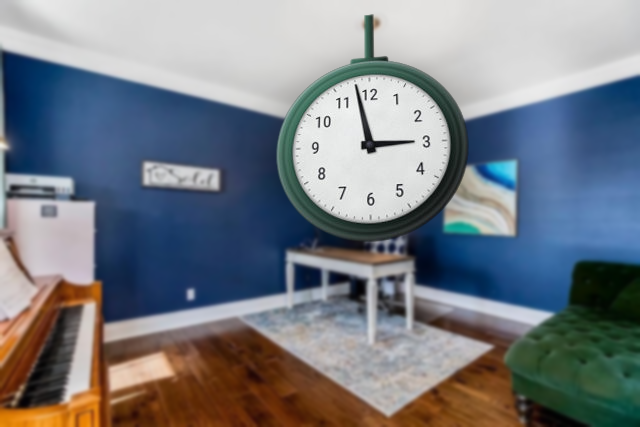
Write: {"hour": 2, "minute": 58}
